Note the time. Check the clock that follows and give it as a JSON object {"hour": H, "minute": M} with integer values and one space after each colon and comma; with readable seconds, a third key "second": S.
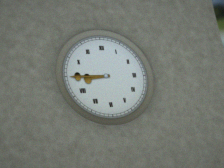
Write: {"hour": 8, "minute": 45}
